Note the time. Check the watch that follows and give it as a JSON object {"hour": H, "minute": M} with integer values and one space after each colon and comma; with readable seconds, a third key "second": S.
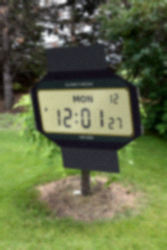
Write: {"hour": 12, "minute": 1}
